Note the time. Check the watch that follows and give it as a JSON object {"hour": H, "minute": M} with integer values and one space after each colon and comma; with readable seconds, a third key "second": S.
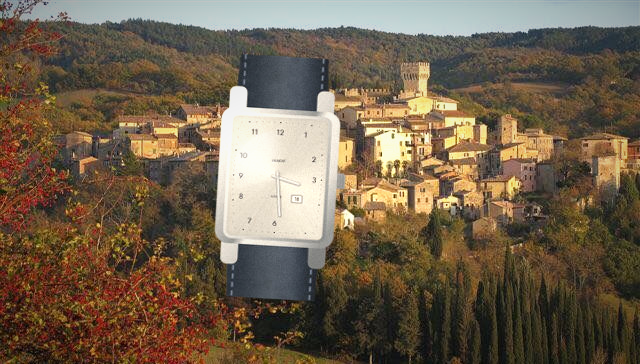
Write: {"hour": 3, "minute": 29}
